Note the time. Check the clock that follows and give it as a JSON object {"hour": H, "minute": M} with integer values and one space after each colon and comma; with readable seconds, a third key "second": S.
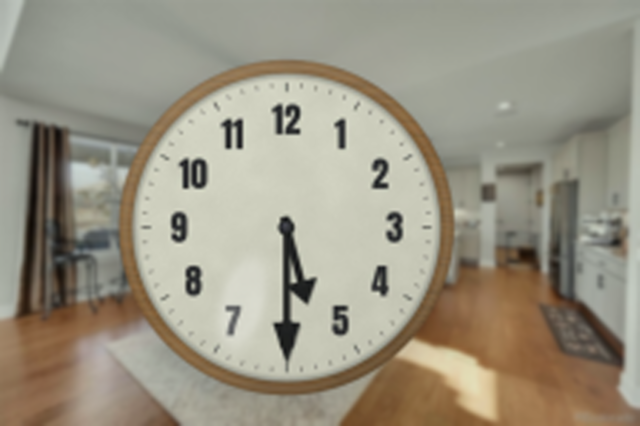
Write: {"hour": 5, "minute": 30}
